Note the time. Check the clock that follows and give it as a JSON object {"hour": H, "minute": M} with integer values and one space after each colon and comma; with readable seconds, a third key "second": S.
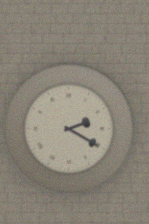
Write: {"hour": 2, "minute": 20}
